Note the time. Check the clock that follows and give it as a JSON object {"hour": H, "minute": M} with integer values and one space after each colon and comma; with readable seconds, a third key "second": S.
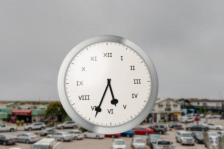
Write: {"hour": 5, "minute": 34}
